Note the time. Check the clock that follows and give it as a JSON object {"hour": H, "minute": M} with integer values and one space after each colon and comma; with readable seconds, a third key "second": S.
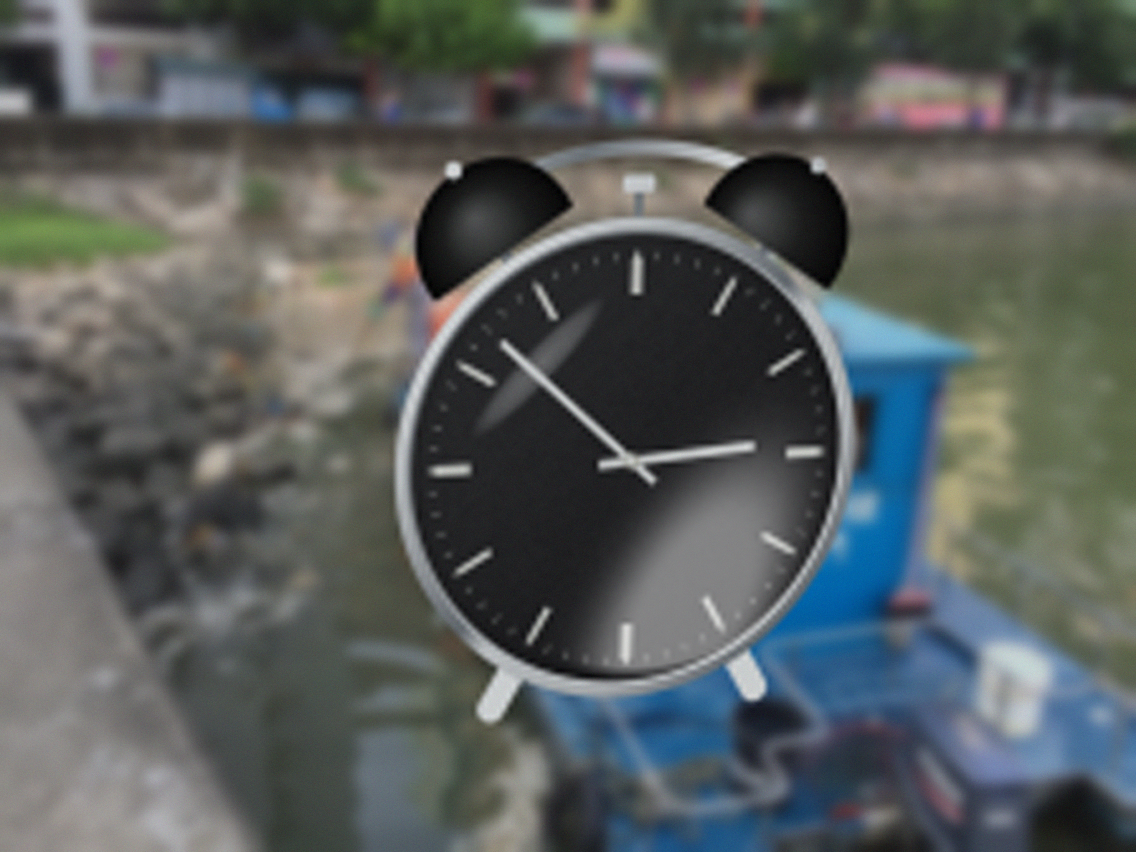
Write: {"hour": 2, "minute": 52}
